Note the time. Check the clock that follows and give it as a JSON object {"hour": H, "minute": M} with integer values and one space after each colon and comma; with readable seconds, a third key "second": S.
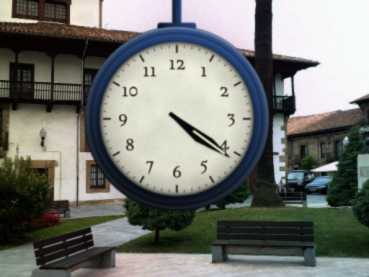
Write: {"hour": 4, "minute": 21}
